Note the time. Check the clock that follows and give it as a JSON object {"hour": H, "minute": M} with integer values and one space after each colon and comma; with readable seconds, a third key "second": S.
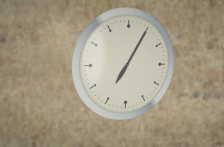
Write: {"hour": 7, "minute": 5}
